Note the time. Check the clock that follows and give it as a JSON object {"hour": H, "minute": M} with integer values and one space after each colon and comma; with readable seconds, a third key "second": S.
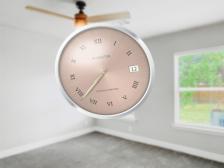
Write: {"hour": 7, "minute": 38}
